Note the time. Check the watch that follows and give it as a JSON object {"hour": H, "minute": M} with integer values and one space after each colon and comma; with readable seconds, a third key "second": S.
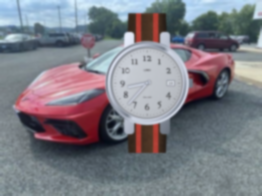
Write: {"hour": 8, "minute": 37}
